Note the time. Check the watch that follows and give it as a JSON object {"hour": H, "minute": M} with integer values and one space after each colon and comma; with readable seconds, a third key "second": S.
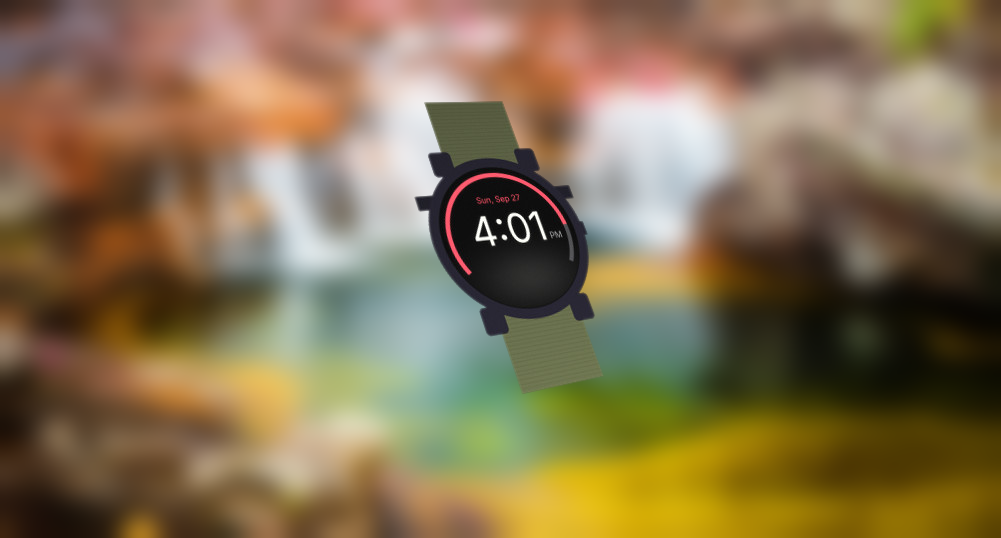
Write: {"hour": 4, "minute": 1}
